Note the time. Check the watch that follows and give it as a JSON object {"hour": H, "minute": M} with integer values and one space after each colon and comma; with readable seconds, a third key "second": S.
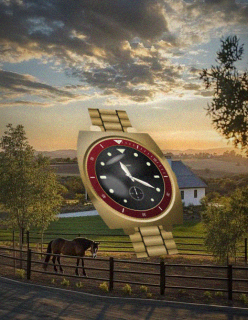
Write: {"hour": 11, "minute": 20}
